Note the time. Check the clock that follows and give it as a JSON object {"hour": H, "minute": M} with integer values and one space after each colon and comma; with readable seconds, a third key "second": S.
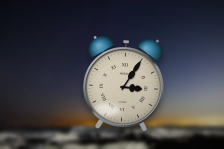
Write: {"hour": 3, "minute": 5}
